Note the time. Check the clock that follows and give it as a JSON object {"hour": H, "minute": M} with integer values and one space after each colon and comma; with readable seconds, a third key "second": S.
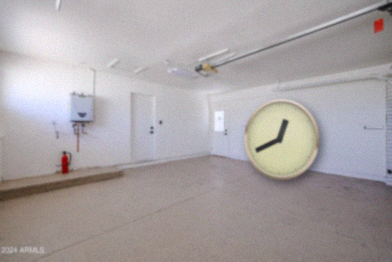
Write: {"hour": 12, "minute": 41}
